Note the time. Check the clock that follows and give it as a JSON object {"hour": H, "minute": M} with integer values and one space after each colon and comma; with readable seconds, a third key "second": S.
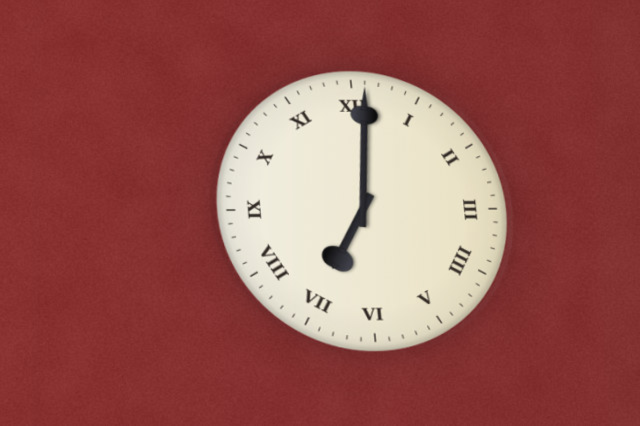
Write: {"hour": 7, "minute": 1}
